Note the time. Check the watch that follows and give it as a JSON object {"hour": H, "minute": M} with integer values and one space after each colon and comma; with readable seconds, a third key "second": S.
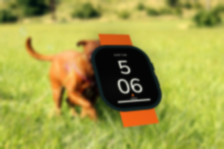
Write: {"hour": 5, "minute": 6}
